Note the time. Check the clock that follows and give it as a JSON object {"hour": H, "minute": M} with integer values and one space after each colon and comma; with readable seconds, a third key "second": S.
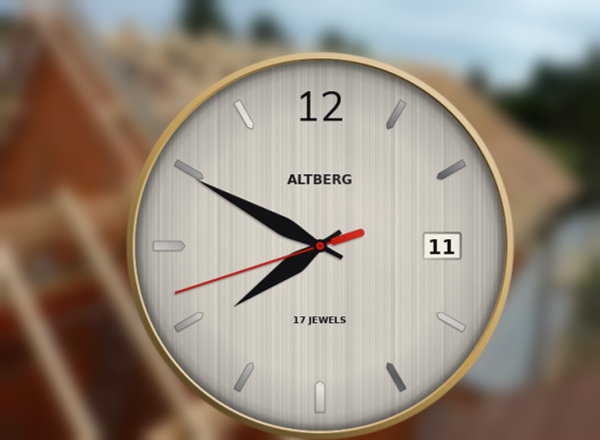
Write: {"hour": 7, "minute": 49, "second": 42}
